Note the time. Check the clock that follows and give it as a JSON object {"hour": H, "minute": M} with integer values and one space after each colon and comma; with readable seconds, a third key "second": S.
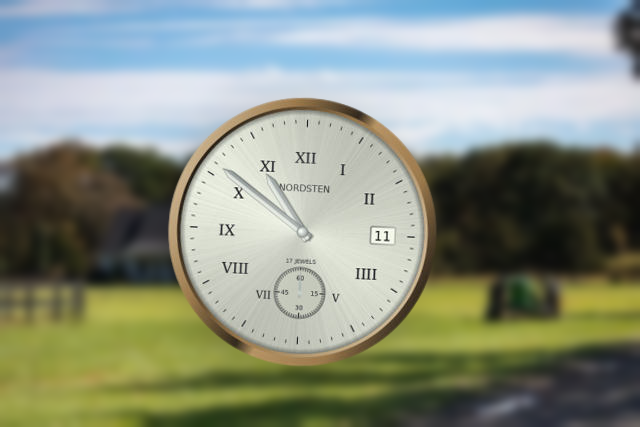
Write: {"hour": 10, "minute": 51}
